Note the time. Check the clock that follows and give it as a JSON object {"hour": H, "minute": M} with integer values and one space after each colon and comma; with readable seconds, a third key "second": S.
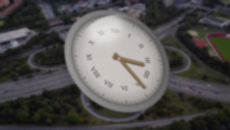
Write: {"hour": 3, "minute": 24}
